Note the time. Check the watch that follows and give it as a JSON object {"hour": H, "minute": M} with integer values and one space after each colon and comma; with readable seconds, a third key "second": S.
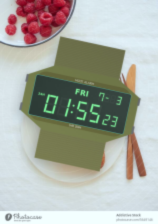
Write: {"hour": 1, "minute": 55, "second": 23}
